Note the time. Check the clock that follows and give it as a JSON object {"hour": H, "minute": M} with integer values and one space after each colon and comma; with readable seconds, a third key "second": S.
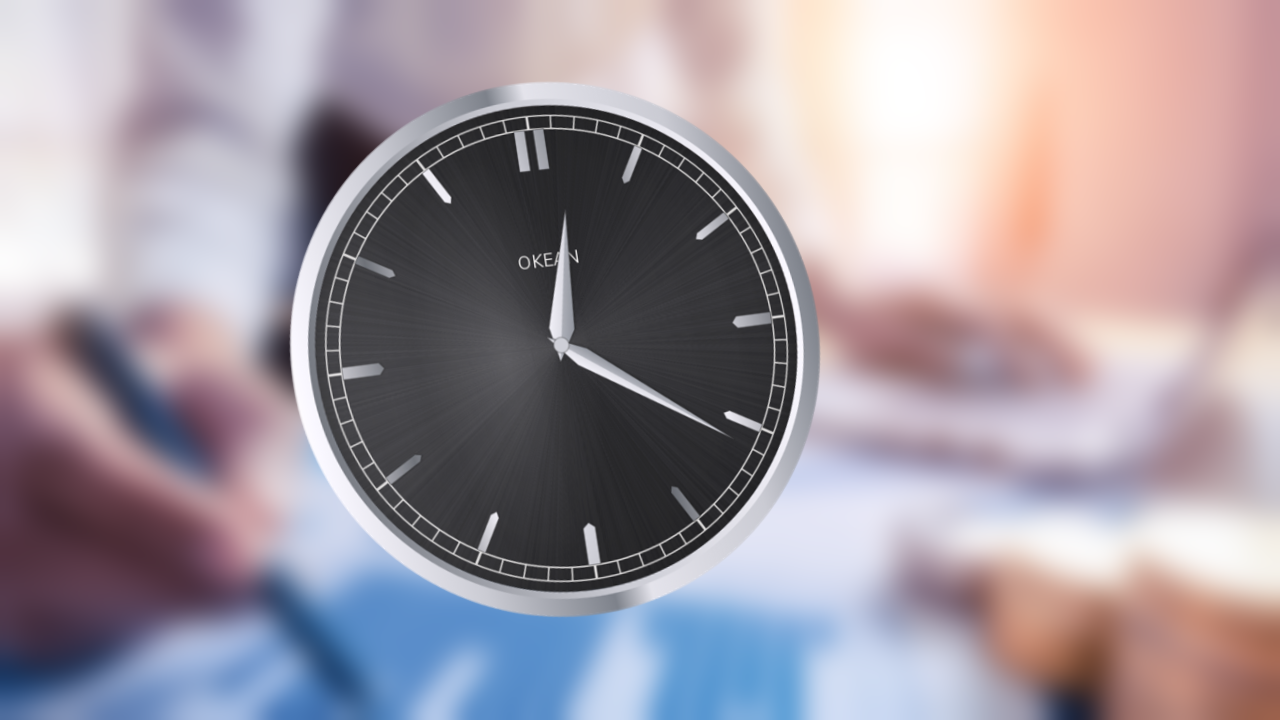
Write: {"hour": 12, "minute": 21}
